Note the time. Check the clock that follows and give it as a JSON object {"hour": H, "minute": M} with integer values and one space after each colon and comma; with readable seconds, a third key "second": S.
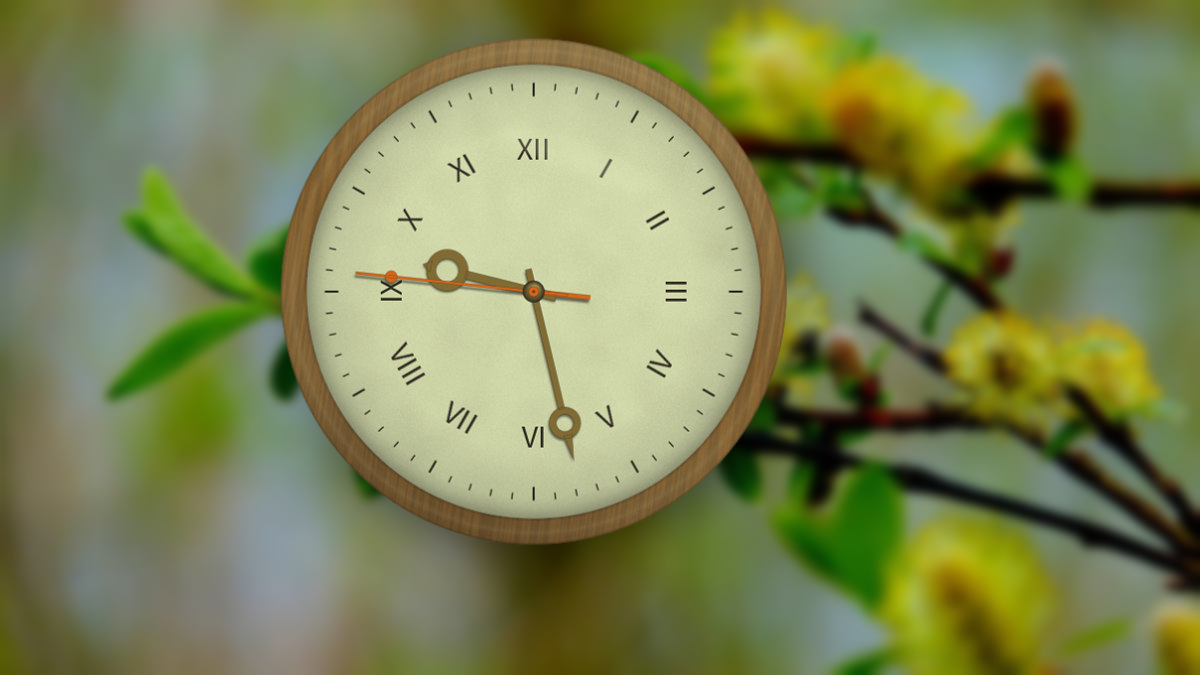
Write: {"hour": 9, "minute": 27, "second": 46}
